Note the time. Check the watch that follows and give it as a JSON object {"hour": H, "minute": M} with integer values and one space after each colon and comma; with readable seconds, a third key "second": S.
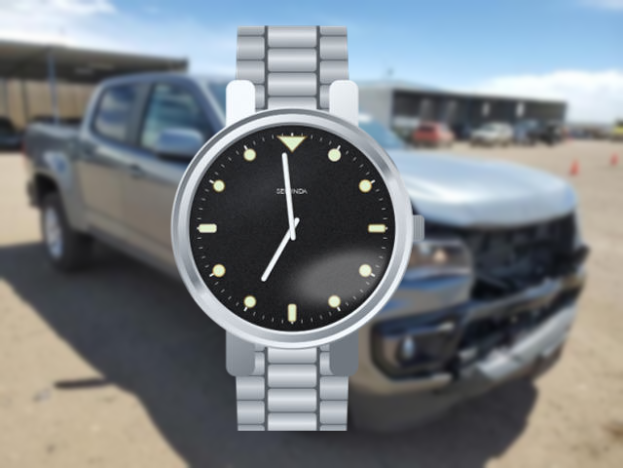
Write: {"hour": 6, "minute": 59}
